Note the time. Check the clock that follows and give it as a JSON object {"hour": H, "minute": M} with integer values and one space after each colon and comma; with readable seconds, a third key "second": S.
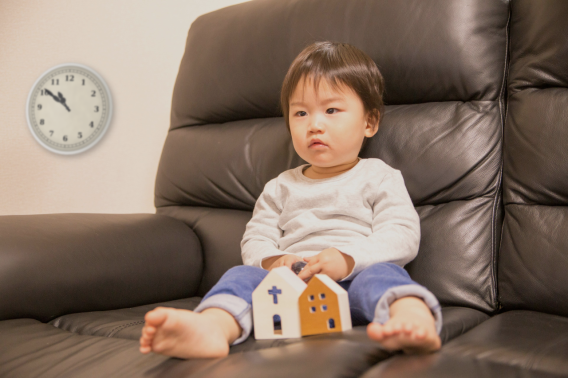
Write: {"hour": 10, "minute": 51}
